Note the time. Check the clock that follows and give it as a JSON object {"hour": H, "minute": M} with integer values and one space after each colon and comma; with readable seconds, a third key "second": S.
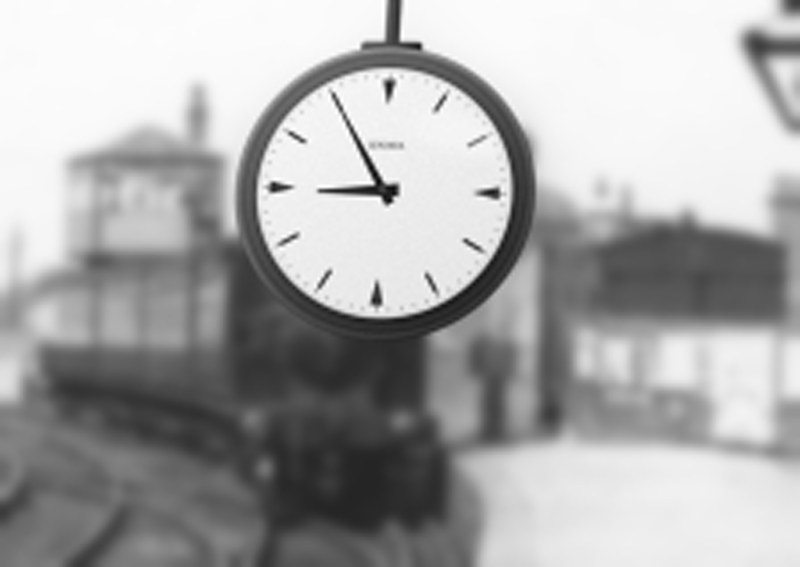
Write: {"hour": 8, "minute": 55}
